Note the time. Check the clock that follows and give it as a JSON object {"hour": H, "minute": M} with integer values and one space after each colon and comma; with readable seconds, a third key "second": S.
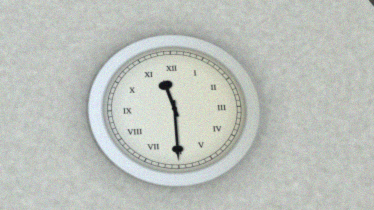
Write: {"hour": 11, "minute": 30}
